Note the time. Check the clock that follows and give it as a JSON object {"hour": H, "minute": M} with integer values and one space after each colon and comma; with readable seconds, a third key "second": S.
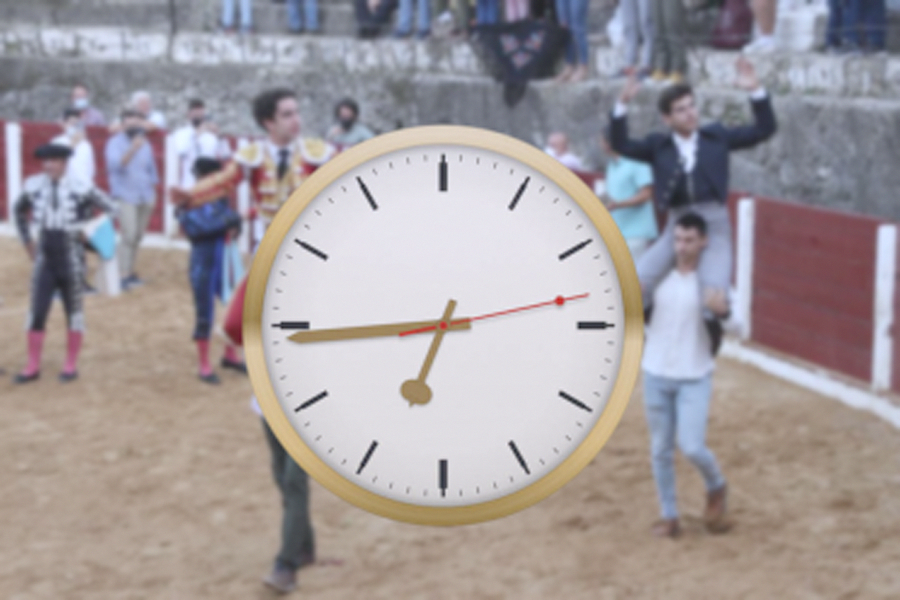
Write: {"hour": 6, "minute": 44, "second": 13}
